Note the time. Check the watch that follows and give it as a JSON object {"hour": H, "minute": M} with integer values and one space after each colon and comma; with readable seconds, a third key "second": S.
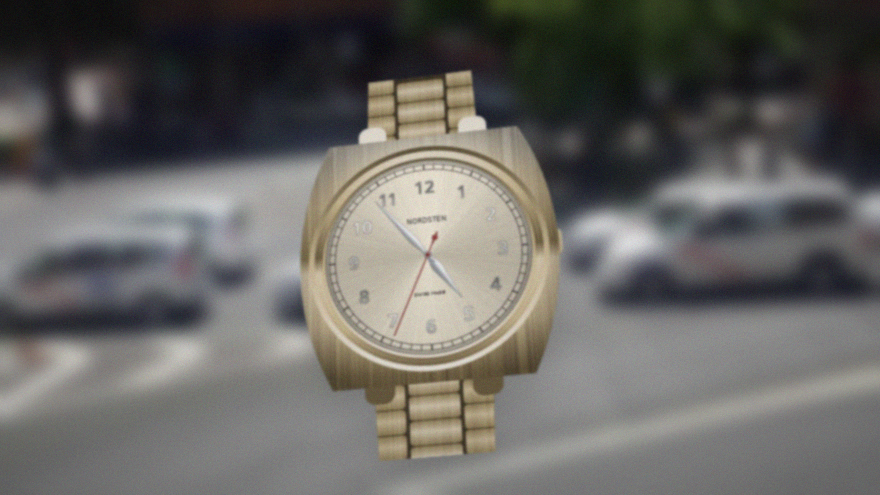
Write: {"hour": 4, "minute": 53, "second": 34}
